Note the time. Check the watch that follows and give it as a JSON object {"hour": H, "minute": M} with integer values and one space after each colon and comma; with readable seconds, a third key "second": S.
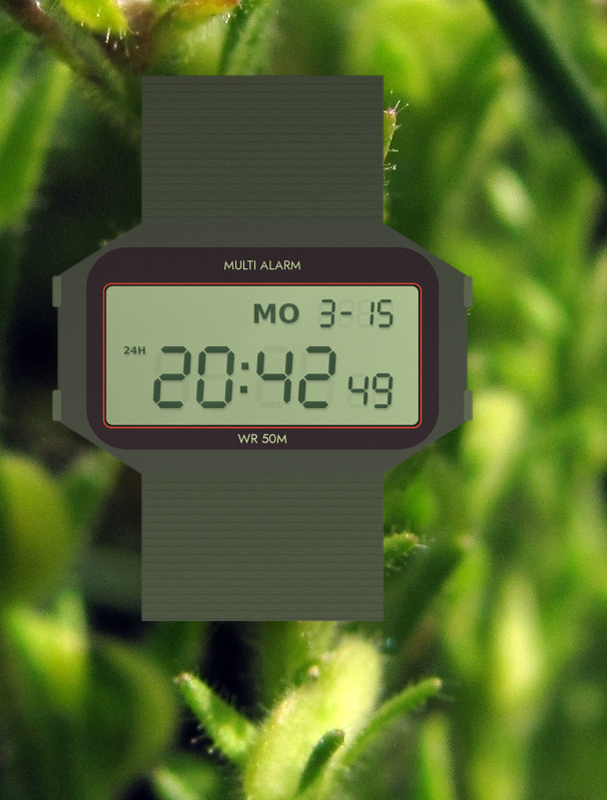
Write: {"hour": 20, "minute": 42, "second": 49}
